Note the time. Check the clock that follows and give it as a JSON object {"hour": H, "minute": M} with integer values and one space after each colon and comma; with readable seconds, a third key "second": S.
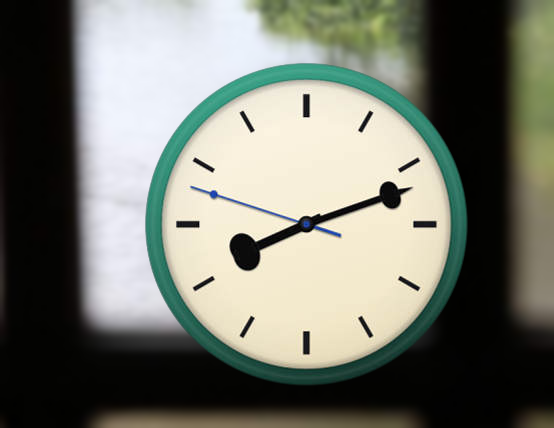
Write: {"hour": 8, "minute": 11, "second": 48}
